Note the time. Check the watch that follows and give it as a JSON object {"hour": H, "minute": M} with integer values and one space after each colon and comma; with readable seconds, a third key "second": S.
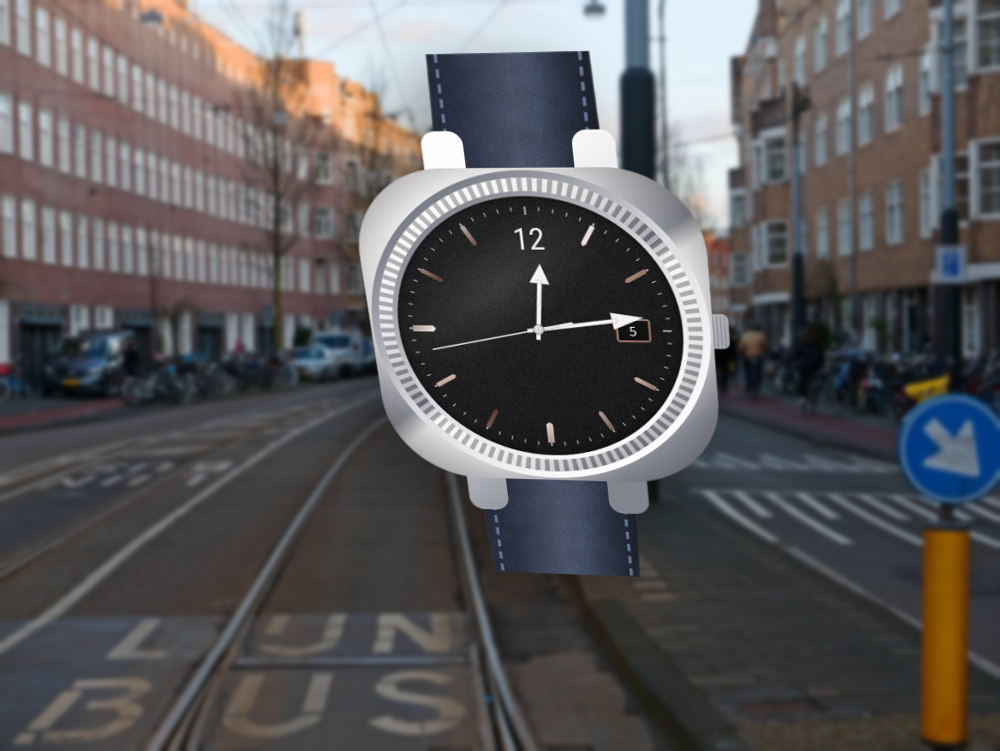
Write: {"hour": 12, "minute": 13, "second": 43}
